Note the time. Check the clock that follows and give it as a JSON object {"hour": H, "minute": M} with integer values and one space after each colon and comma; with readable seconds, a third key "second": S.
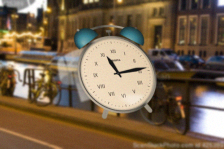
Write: {"hour": 11, "minute": 14}
